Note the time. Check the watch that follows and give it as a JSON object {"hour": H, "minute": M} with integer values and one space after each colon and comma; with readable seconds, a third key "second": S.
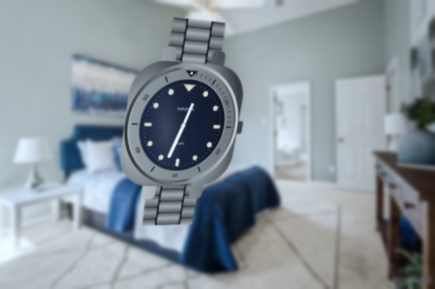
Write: {"hour": 12, "minute": 33}
